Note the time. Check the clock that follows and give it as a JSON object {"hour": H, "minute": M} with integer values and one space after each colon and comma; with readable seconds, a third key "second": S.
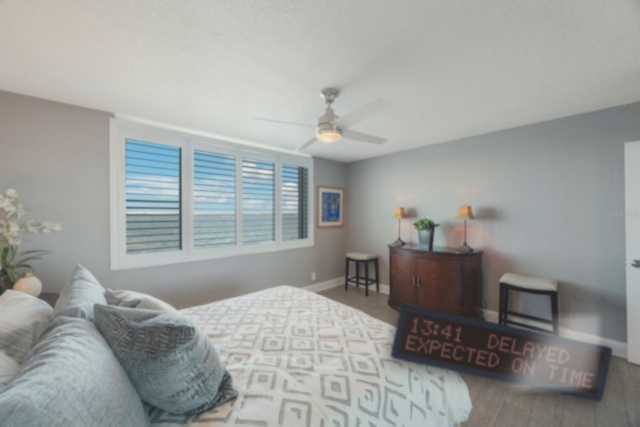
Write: {"hour": 13, "minute": 41}
